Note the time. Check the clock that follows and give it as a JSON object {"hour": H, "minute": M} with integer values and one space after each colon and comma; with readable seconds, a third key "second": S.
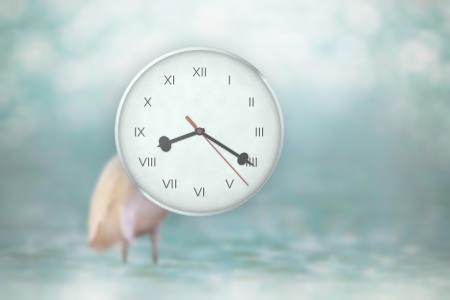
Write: {"hour": 8, "minute": 20, "second": 23}
